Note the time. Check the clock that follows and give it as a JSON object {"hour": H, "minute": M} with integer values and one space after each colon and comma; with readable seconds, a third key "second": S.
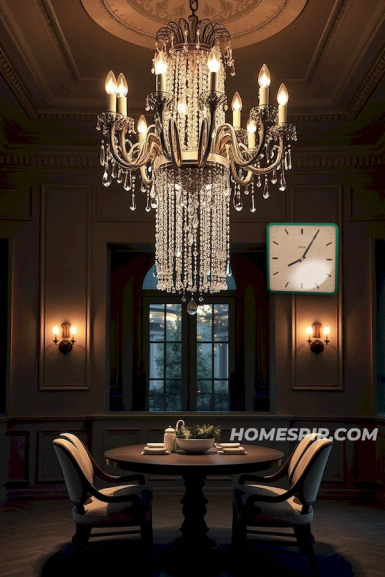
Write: {"hour": 8, "minute": 5}
